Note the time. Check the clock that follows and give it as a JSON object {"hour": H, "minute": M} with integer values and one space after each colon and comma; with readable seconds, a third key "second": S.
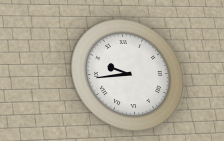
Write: {"hour": 9, "minute": 44}
